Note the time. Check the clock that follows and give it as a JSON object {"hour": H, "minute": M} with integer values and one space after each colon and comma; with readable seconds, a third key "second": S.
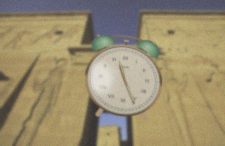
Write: {"hour": 11, "minute": 26}
